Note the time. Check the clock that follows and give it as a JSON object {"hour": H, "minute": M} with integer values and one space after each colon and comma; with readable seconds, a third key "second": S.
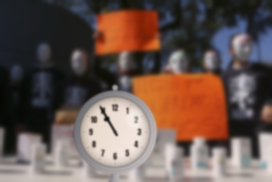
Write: {"hour": 10, "minute": 55}
